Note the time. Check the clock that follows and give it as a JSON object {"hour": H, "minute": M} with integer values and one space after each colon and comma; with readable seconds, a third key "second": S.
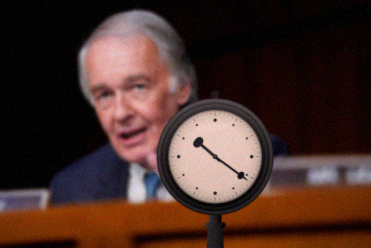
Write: {"hour": 10, "minute": 21}
